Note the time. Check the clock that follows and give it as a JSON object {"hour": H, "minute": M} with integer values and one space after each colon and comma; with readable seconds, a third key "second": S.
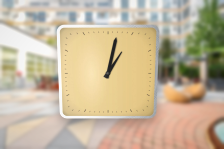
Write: {"hour": 1, "minute": 2}
